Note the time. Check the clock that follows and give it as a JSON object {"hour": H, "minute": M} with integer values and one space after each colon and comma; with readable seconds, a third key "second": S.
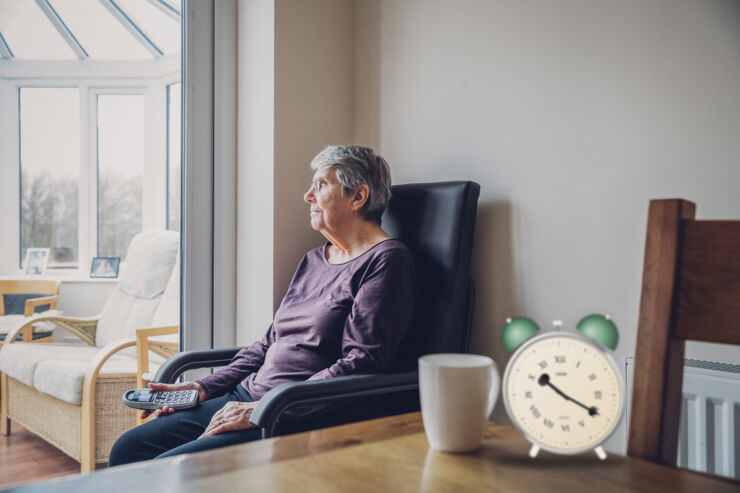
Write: {"hour": 10, "minute": 20}
